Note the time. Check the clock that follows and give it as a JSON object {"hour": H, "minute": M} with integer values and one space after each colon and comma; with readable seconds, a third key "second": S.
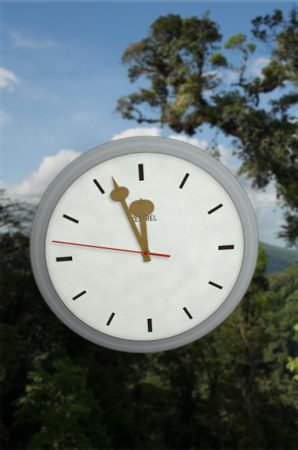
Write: {"hour": 11, "minute": 56, "second": 47}
